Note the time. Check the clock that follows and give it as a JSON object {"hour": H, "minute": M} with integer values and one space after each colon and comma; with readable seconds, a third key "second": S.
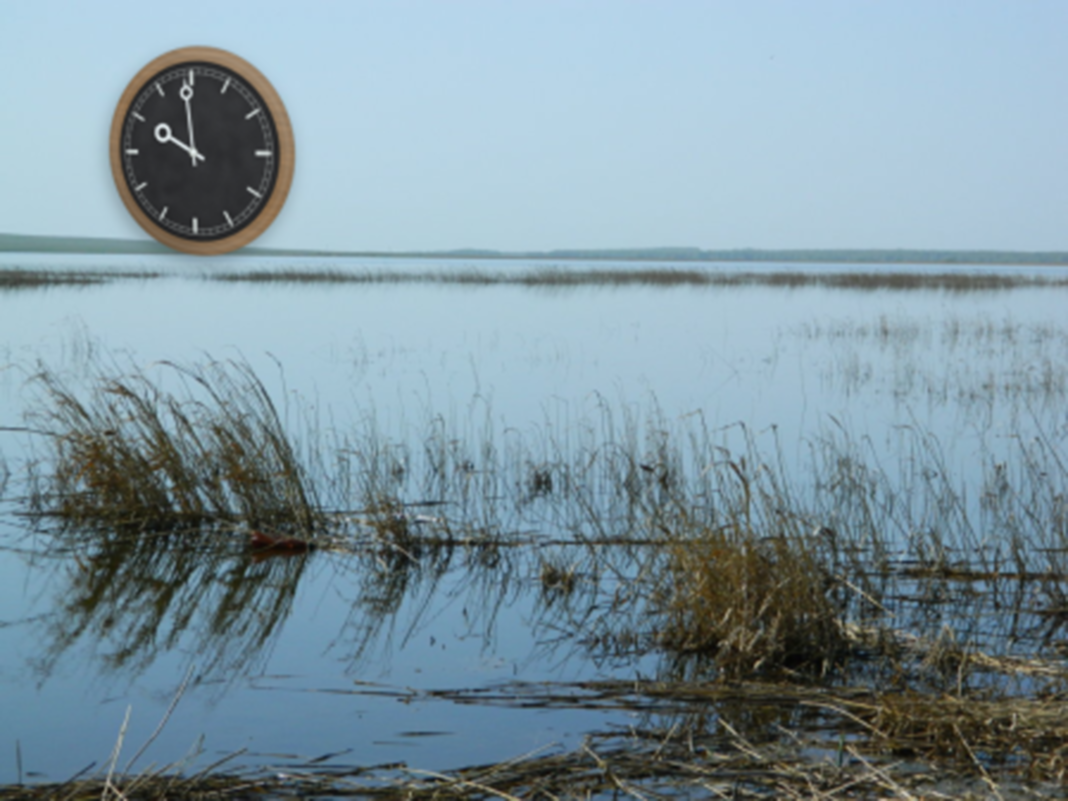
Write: {"hour": 9, "minute": 59}
